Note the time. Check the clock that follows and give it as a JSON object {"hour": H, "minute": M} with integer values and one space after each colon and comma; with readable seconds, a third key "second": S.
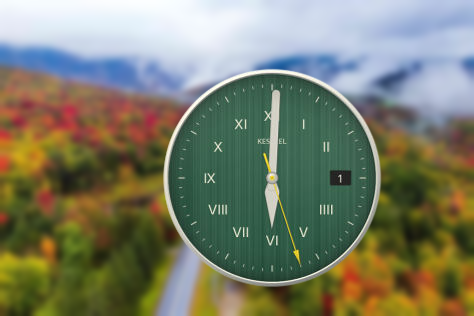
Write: {"hour": 6, "minute": 0, "second": 27}
